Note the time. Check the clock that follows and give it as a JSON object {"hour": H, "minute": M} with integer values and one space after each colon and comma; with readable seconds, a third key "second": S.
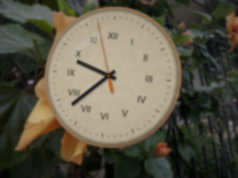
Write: {"hour": 9, "minute": 37, "second": 57}
